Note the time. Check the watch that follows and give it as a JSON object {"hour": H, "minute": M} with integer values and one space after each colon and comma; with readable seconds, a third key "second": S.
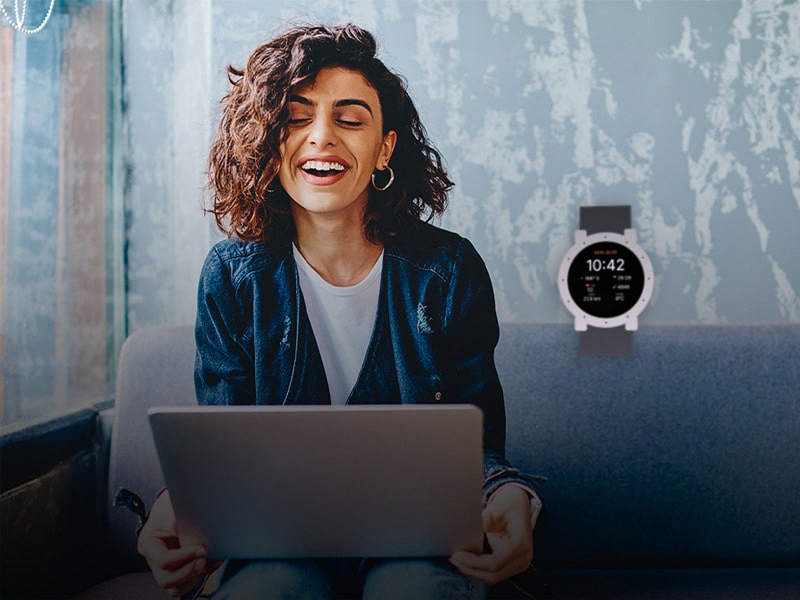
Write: {"hour": 10, "minute": 42}
